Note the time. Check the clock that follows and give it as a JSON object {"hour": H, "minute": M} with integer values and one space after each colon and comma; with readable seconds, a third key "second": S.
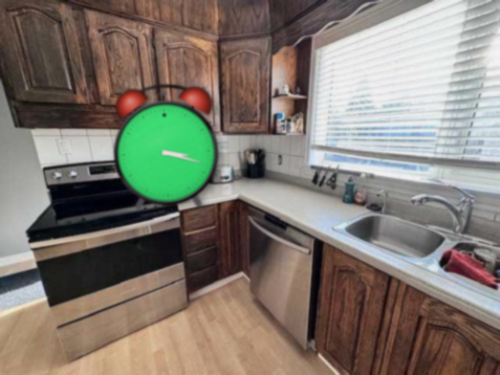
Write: {"hour": 3, "minute": 18}
